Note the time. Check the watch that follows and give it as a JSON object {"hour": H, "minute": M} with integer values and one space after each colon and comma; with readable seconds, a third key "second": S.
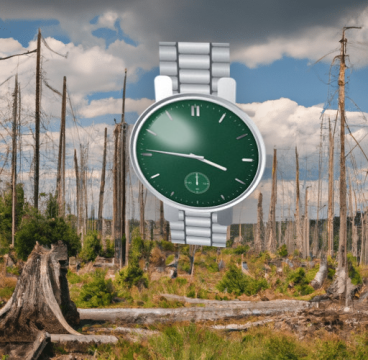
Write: {"hour": 3, "minute": 46}
